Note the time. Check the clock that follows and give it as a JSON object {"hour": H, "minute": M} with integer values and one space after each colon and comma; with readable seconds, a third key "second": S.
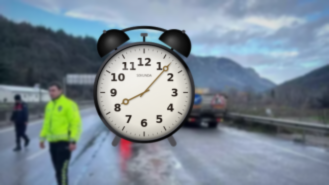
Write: {"hour": 8, "minute": 7}
